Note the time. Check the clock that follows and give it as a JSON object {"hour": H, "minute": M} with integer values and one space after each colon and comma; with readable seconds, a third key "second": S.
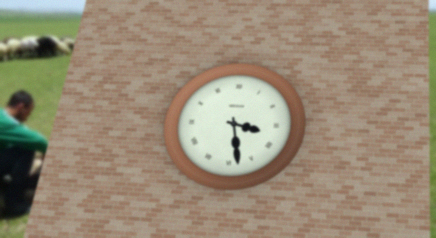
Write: {"hour": 3, "minute": 28}
